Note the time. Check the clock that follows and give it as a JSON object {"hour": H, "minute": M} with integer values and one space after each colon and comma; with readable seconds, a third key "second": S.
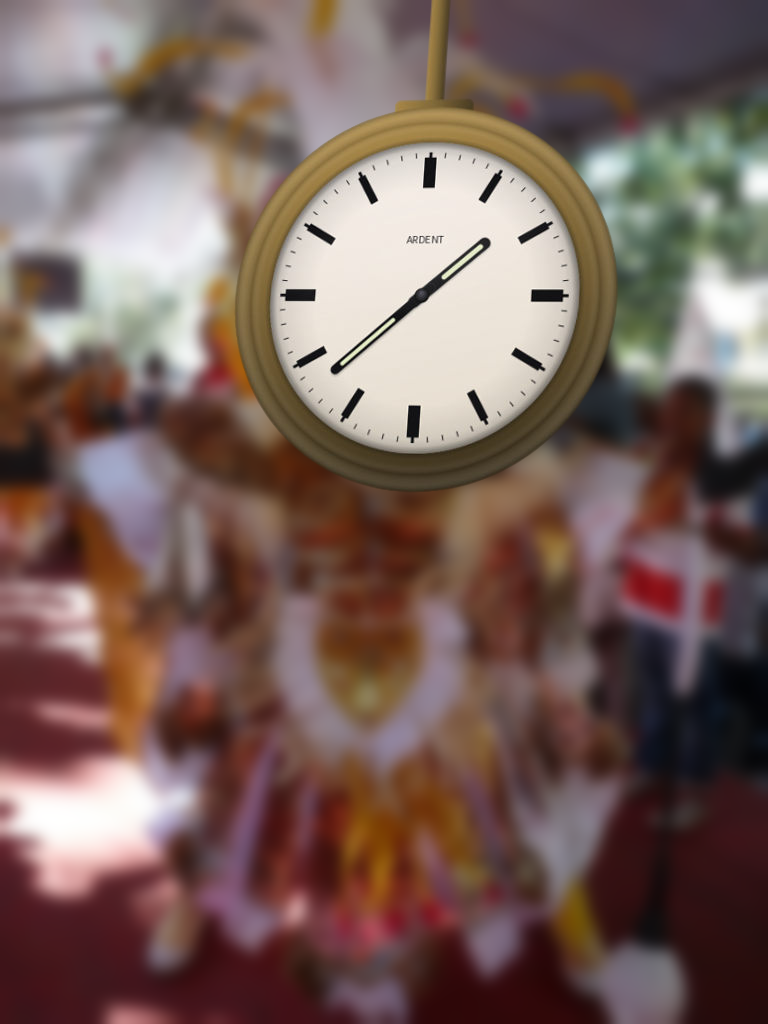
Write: {"hour": 1, "minute": 38}
